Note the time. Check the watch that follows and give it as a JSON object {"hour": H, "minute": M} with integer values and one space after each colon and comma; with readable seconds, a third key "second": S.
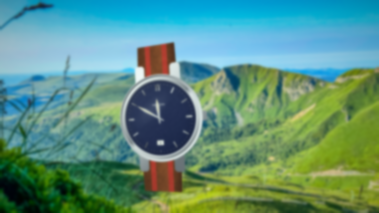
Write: {"hour": 11, "minute": 50}
